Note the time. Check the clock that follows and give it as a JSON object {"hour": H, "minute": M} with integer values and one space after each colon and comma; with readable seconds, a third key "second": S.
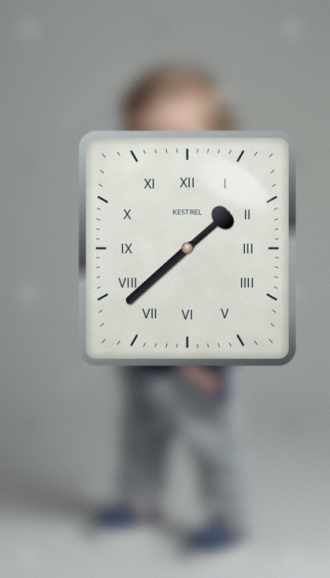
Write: {"hour": 1, "minute": 38}
